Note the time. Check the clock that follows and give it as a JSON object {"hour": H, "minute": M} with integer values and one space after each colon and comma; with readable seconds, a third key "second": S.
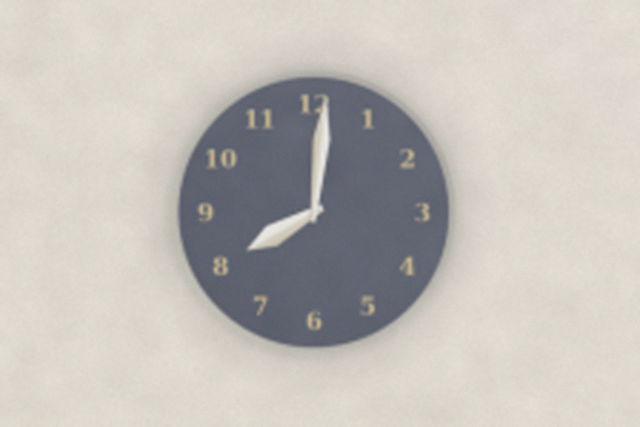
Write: {"hour": 8, "minute": 1}
